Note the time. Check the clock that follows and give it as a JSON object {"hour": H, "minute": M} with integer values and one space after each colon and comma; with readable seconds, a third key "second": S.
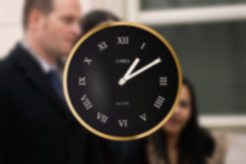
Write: {"hour": 1, "minute": 10}
